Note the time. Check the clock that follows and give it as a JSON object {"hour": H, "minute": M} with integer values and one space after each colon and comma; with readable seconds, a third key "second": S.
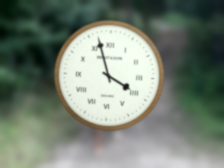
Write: {"hour": 3, "minute": 57}
